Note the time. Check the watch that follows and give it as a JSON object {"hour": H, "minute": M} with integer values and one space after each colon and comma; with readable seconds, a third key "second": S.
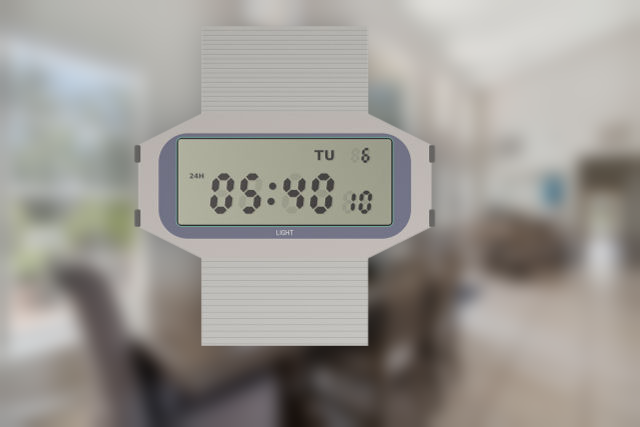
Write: {"hour": 5, "minute": 40, "second": 10}
